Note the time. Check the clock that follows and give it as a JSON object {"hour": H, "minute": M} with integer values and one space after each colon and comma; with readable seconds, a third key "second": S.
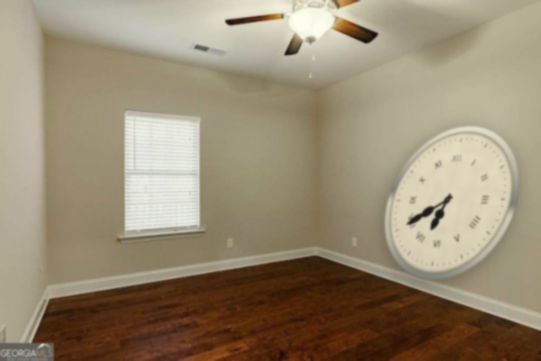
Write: {"hour": 6, "minute": 40}
